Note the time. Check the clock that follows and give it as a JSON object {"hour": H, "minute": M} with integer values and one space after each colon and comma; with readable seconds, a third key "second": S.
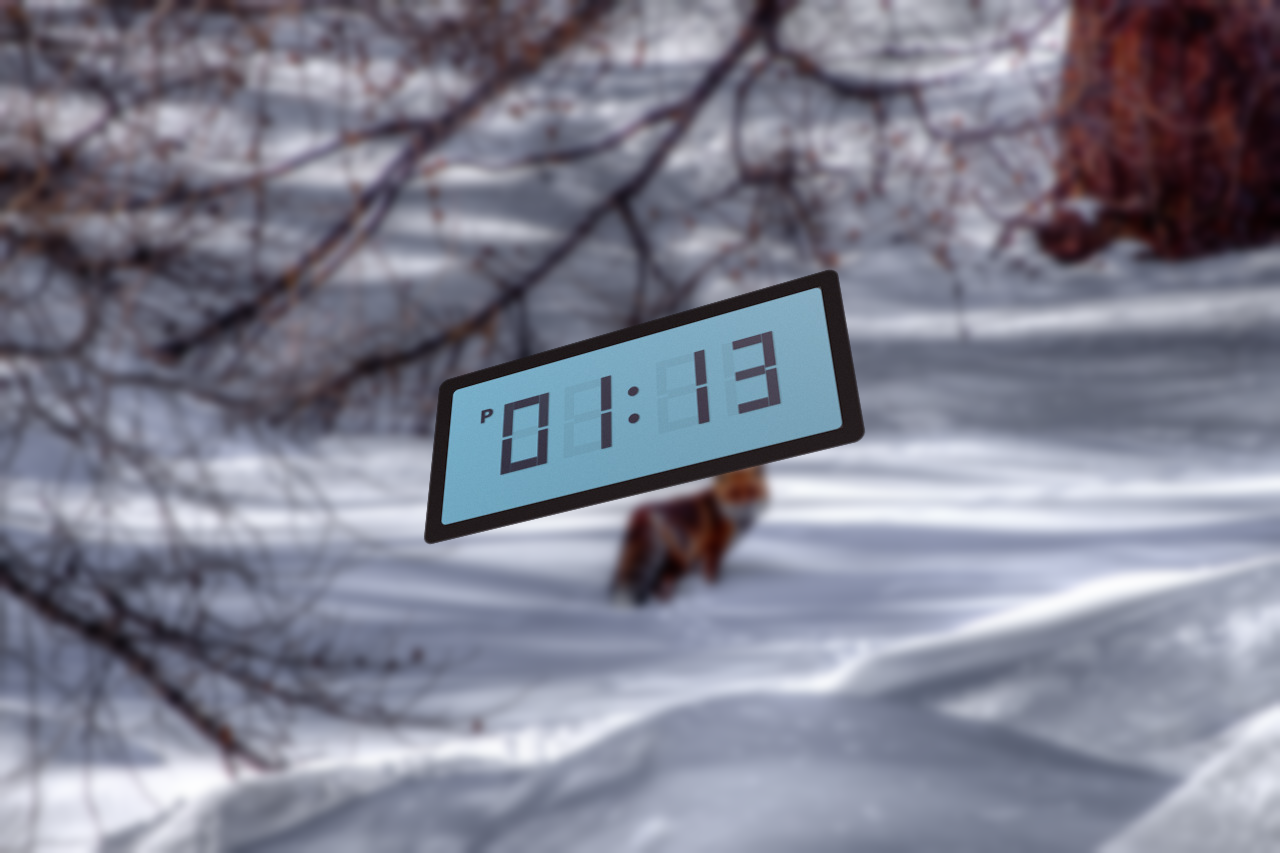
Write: {"hour": 1, "minute": 13}
